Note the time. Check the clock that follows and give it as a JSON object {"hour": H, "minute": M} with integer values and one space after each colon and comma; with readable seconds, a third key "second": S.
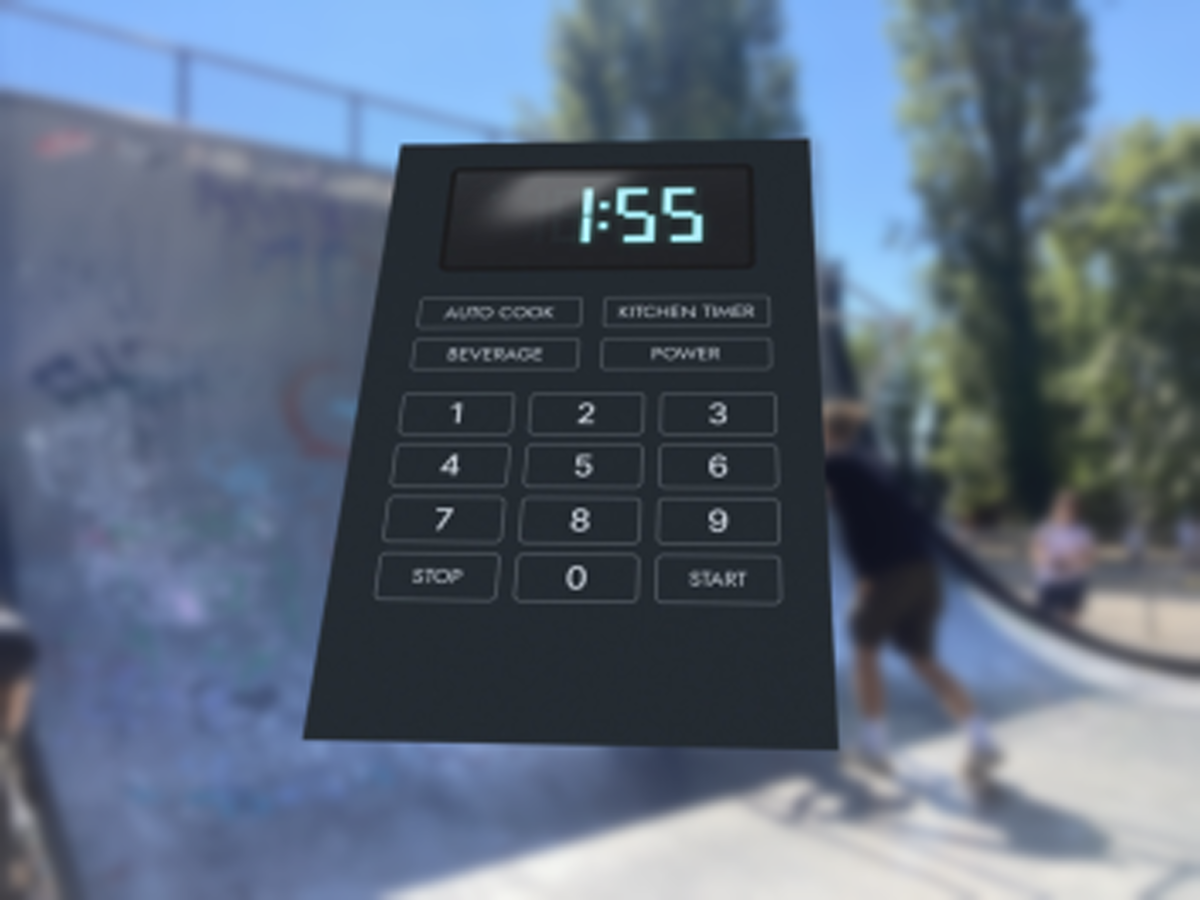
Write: {"hour": 1, "minute": 55}
